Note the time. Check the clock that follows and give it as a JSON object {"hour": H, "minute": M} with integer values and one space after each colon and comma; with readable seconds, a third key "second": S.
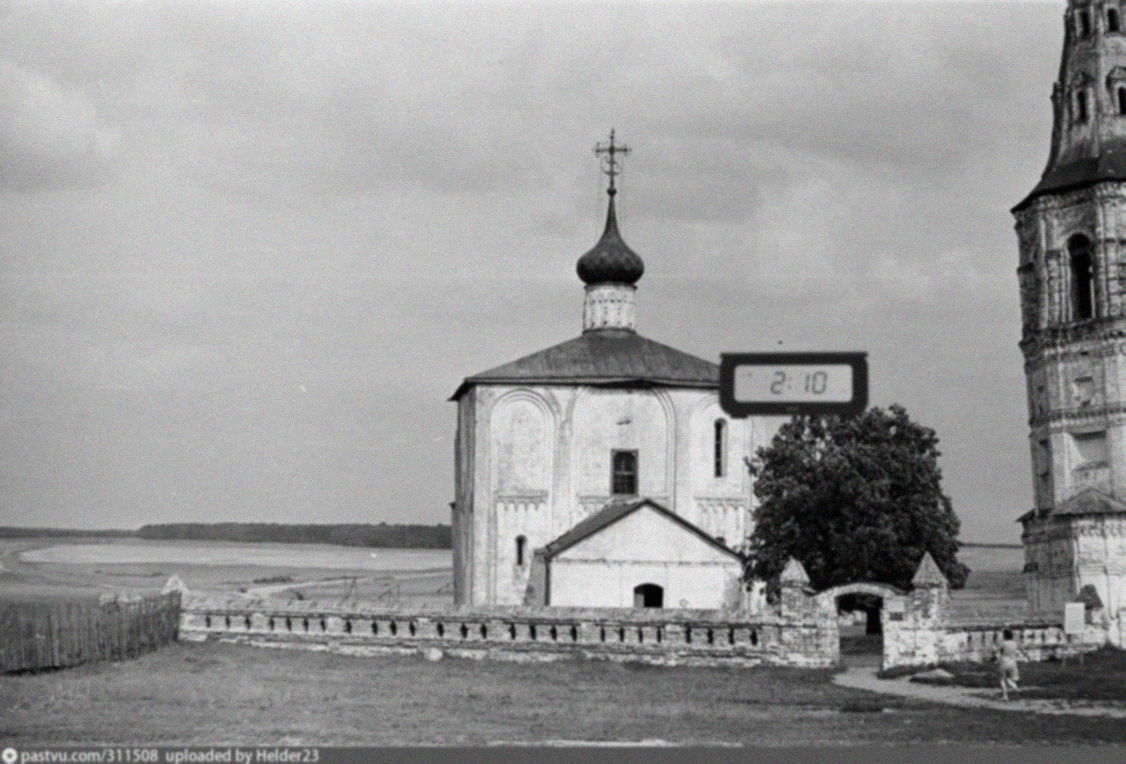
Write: {"hour": 2, "minute": 10}
